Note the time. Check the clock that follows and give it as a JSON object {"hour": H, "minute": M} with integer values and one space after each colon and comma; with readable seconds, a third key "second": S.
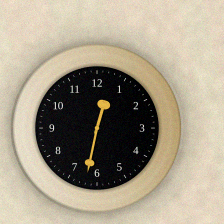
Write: {"hour": 12, "minute": 32}
